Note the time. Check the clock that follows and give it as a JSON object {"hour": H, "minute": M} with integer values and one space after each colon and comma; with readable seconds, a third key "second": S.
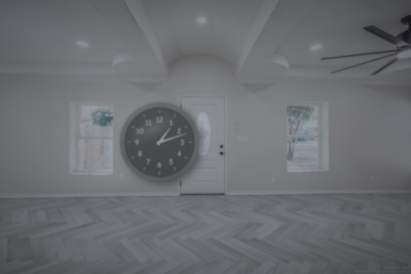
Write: {"hour": 1, "minute": 12}
